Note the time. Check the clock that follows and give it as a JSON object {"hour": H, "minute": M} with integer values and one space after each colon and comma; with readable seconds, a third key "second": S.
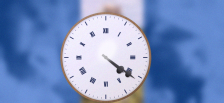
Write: {"hour": 4, "minute": 21}
